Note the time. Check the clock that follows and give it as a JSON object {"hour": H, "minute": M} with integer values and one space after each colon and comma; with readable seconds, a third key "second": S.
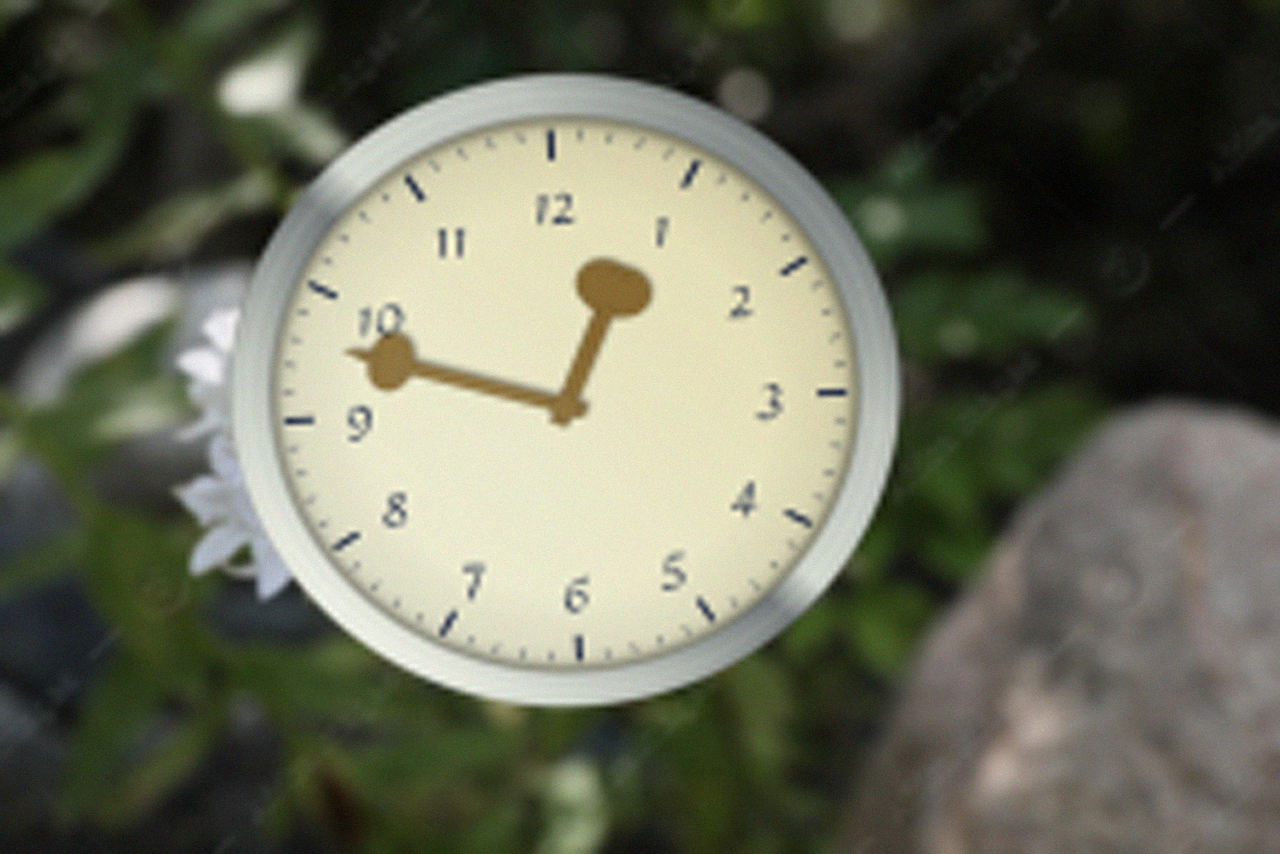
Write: {"hour": 12, "minute": 48}
